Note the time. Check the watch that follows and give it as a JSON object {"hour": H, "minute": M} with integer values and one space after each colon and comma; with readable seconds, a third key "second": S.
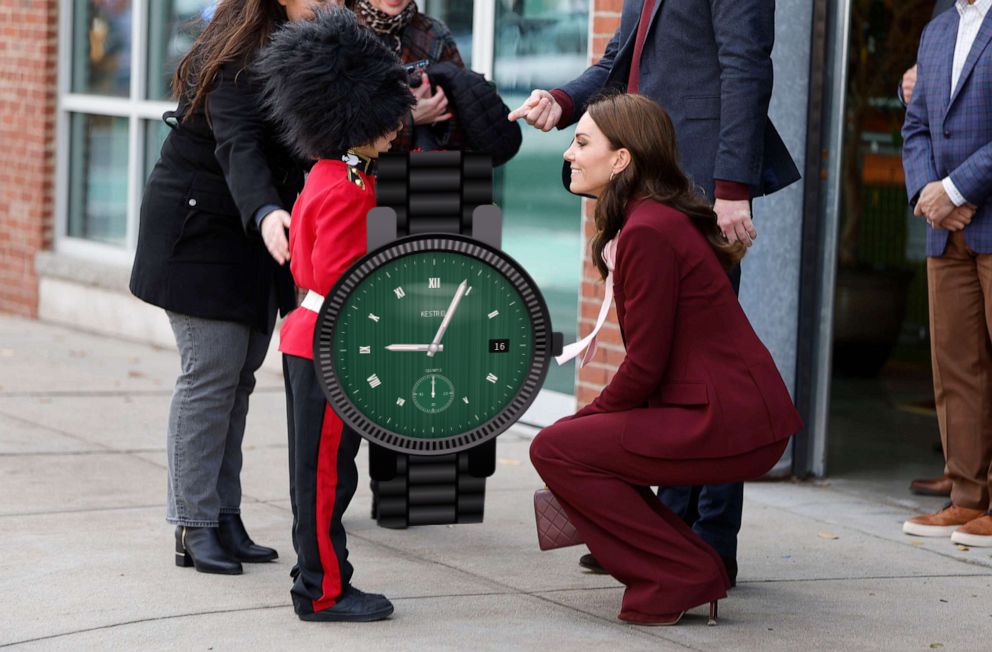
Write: {"hour": 9, "minute": 4}
